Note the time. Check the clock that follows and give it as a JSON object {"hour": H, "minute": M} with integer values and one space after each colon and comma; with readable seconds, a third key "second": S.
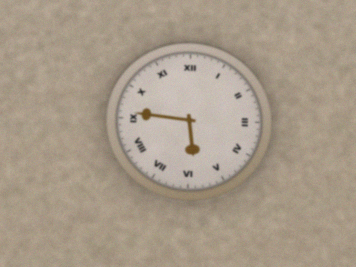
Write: {"hour": 5, "minute": 46}
